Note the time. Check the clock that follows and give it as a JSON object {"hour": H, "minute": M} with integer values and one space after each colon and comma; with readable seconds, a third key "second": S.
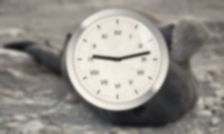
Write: {"hour": 9, "minute": 13}
